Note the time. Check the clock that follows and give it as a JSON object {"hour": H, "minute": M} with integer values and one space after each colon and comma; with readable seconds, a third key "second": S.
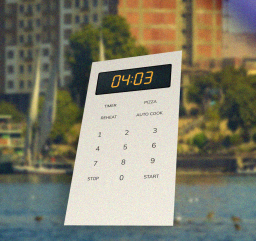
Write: {"hour": 4, "minute": 3}
